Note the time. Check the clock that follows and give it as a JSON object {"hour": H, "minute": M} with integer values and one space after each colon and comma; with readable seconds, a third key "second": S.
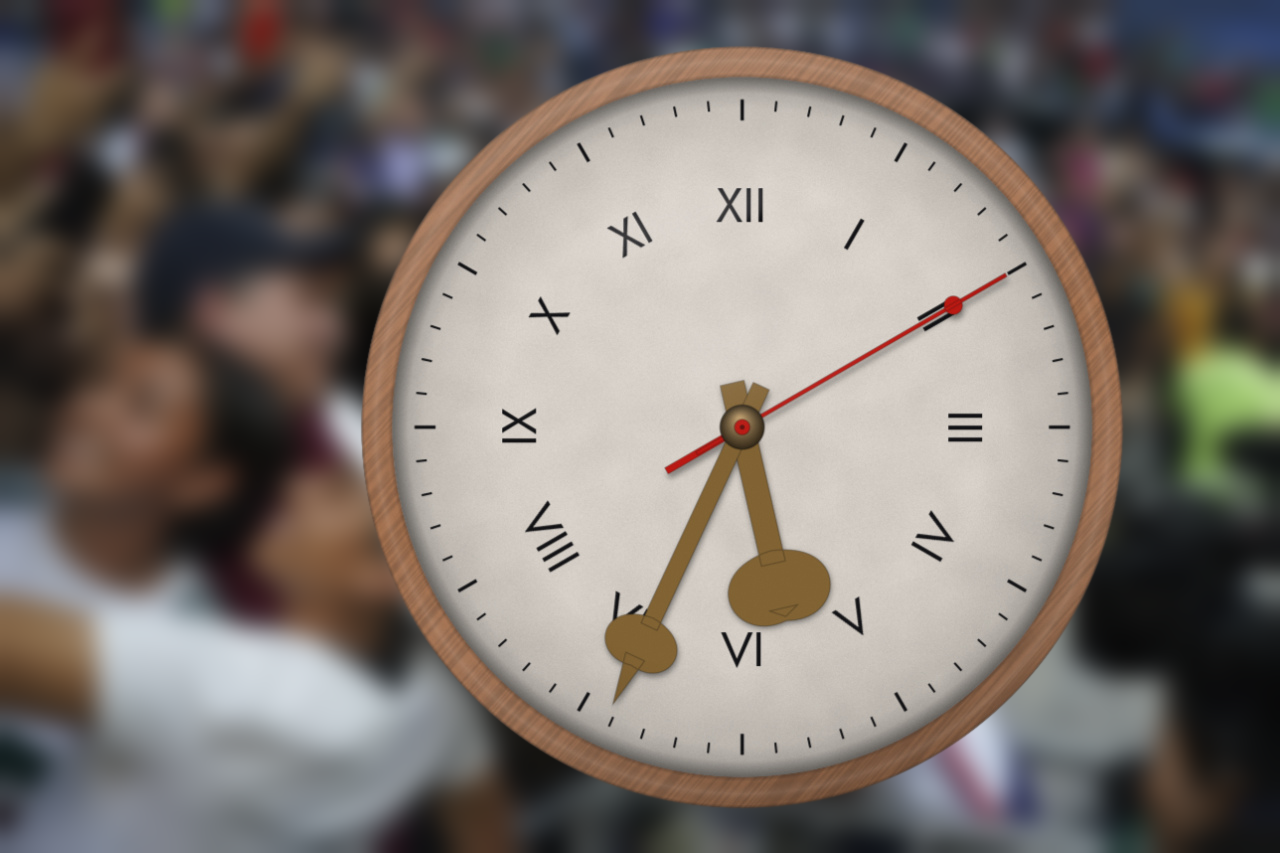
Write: {"hour": 5, "minute": 34, "second": 10}
